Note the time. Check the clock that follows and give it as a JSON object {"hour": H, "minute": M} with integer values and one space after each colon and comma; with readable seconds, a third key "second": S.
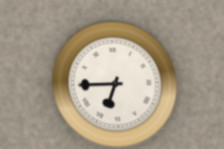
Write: {"hour": 6, "minute": 45}
